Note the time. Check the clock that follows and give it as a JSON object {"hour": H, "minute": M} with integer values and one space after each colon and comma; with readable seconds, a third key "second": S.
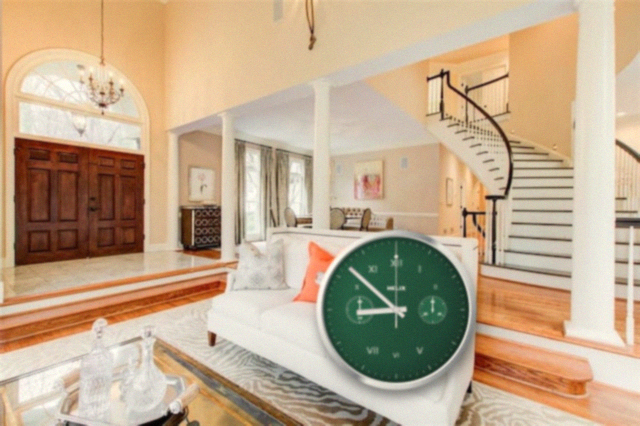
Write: {"hour": 8, "minute": 52}
